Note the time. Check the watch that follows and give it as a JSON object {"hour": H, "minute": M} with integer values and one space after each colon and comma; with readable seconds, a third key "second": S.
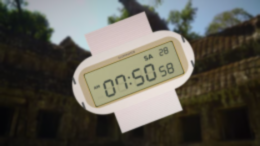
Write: {"hour": 7, "minute": 50, "second": 58}
